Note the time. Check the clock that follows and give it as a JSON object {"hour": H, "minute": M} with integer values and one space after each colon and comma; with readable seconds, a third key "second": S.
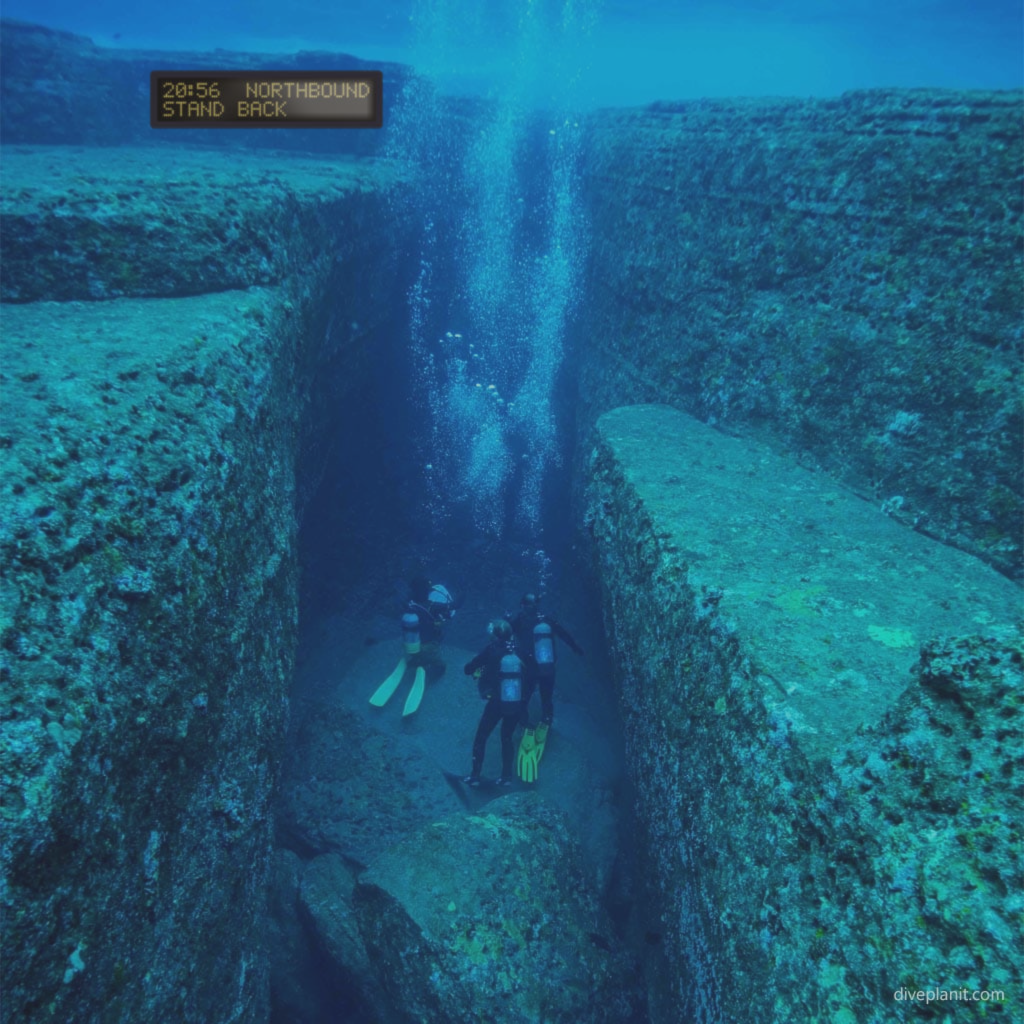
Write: {"hour": 20, "minute": 56}
